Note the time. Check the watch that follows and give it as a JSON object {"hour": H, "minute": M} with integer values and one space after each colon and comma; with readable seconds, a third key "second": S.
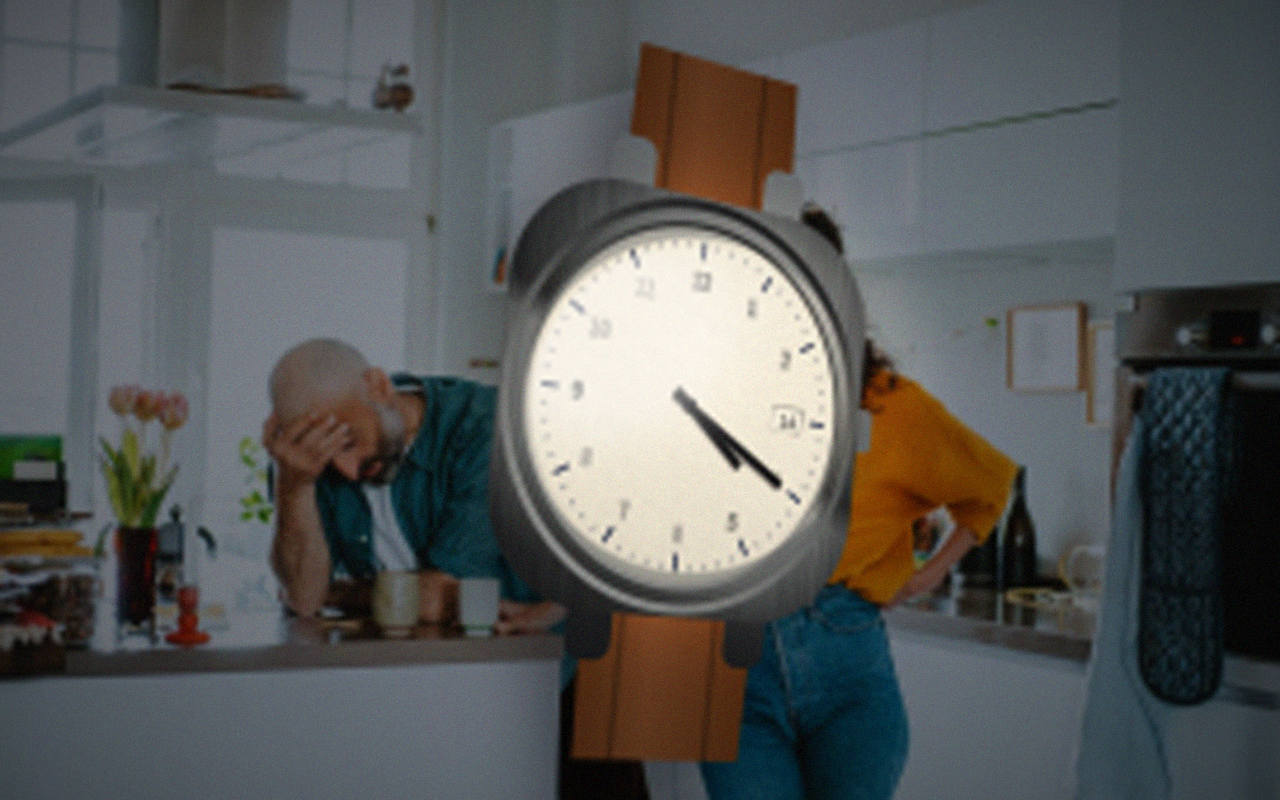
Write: {"hour": 4, "minute": 20}
